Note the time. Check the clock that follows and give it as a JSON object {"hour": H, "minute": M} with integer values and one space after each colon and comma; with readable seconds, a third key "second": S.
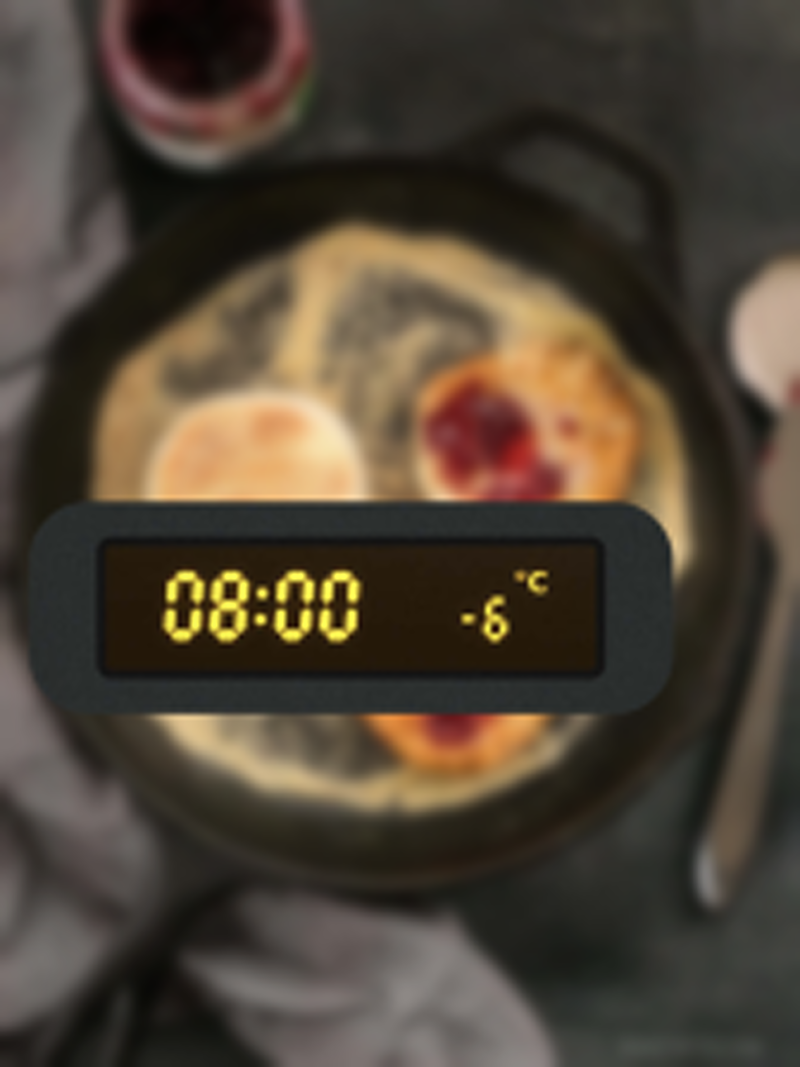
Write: {"hour": 8, "minute": 0}
